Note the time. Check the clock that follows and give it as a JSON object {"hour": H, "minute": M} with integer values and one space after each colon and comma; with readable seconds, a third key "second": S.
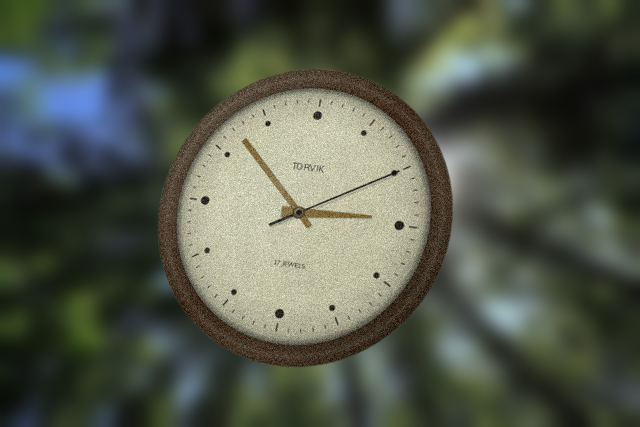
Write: {"hour": 2, "minute": 52, "second": 10}
